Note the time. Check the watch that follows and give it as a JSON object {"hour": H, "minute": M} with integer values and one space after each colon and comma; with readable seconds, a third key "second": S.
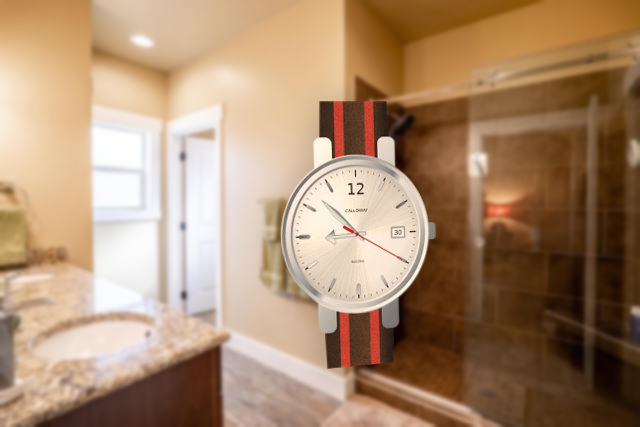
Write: {"hour": 8, "minute": 52, "second": 20}
